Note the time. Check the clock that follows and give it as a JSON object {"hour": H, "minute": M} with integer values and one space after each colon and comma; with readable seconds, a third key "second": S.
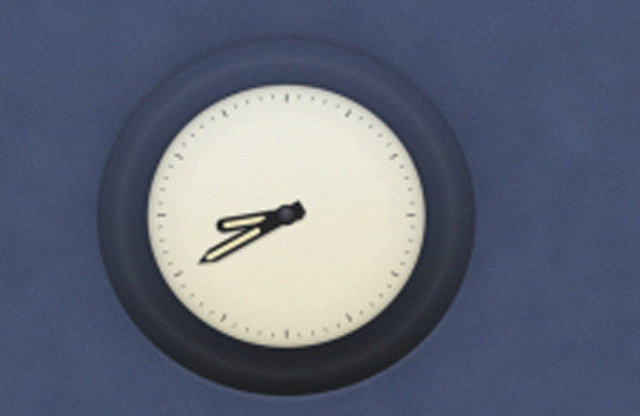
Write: {"hour": 8, "minute": 40}
